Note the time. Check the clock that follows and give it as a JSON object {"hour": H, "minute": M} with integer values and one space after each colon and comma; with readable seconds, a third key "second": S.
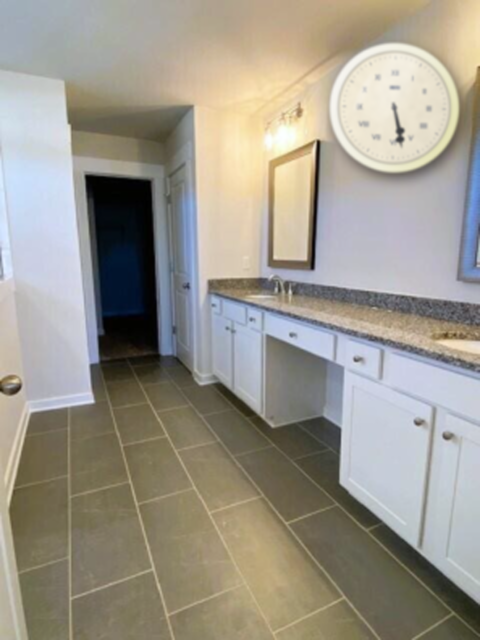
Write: {"hour": 5, "minute": 28}
